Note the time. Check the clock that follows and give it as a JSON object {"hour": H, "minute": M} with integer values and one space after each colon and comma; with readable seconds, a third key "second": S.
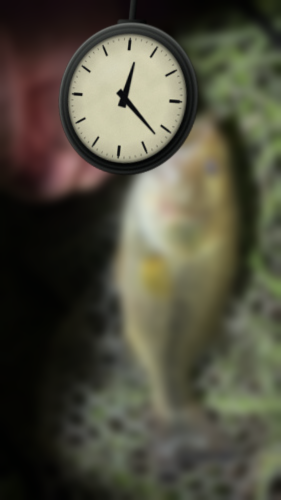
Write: {"hour": 12, "minute": 22}
